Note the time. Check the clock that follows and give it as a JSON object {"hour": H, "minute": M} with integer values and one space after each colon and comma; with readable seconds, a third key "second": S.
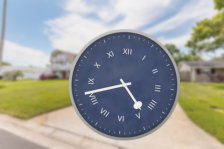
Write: {"hour": 4, "minute": 42}
